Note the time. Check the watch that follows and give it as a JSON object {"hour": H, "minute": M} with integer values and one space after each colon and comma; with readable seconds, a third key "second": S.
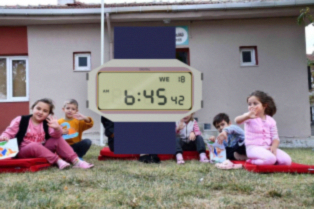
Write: {"hour": 6, "minute": 45, "second": 42}
